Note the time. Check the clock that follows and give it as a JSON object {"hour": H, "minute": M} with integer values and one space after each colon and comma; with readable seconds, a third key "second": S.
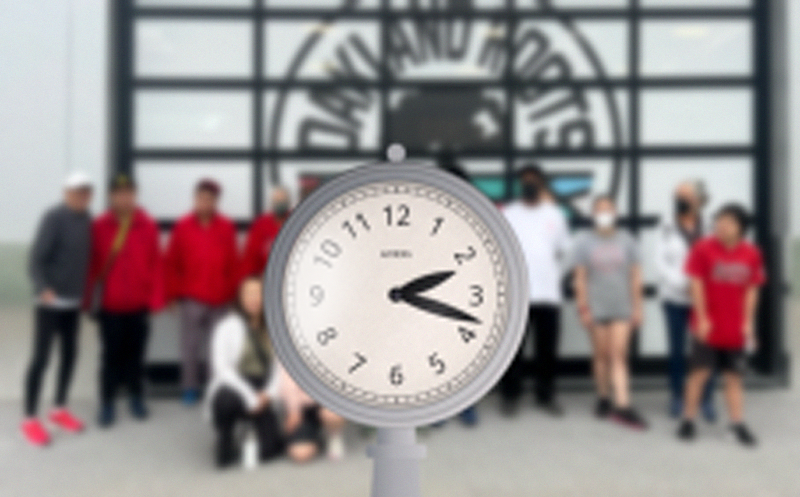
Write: {"hour": 2, "minute": 18}
